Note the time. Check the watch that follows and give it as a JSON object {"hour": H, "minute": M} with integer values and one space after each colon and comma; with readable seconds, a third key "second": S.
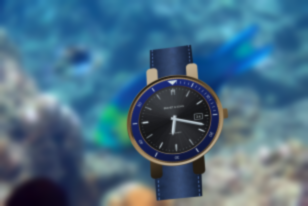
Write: {"hour": 6, "minute": 18}
